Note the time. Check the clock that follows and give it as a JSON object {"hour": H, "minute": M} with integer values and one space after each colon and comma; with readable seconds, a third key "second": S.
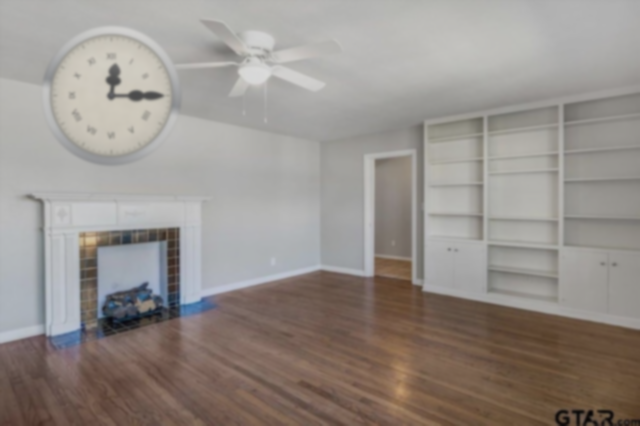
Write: {"hour": 12, "minute": 15}
